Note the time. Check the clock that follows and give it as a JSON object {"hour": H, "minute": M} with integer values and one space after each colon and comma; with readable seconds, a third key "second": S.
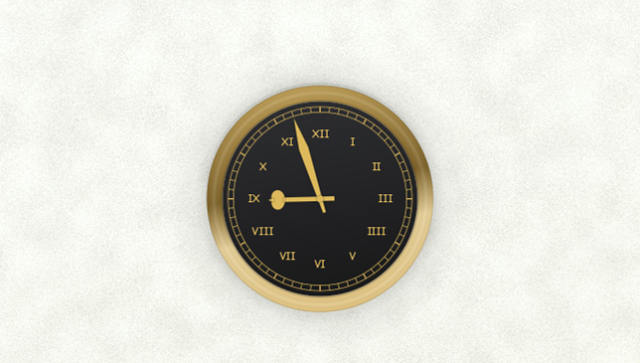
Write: {"hour": 8, "minute": 57}
